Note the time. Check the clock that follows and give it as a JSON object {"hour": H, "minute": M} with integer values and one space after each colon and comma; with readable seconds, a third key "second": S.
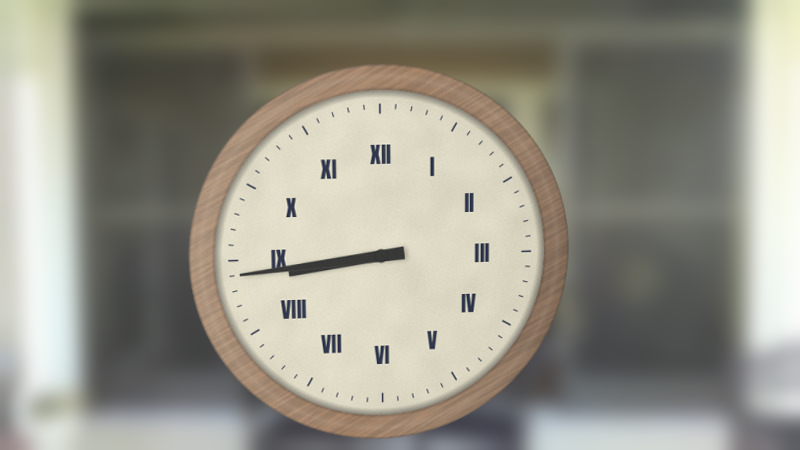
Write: {"hour": 8, "minute": 44}
